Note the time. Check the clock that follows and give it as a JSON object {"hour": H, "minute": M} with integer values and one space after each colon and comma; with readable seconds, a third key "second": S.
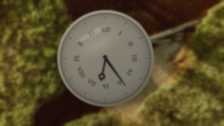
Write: {"hour": 6, "minute": 24}
